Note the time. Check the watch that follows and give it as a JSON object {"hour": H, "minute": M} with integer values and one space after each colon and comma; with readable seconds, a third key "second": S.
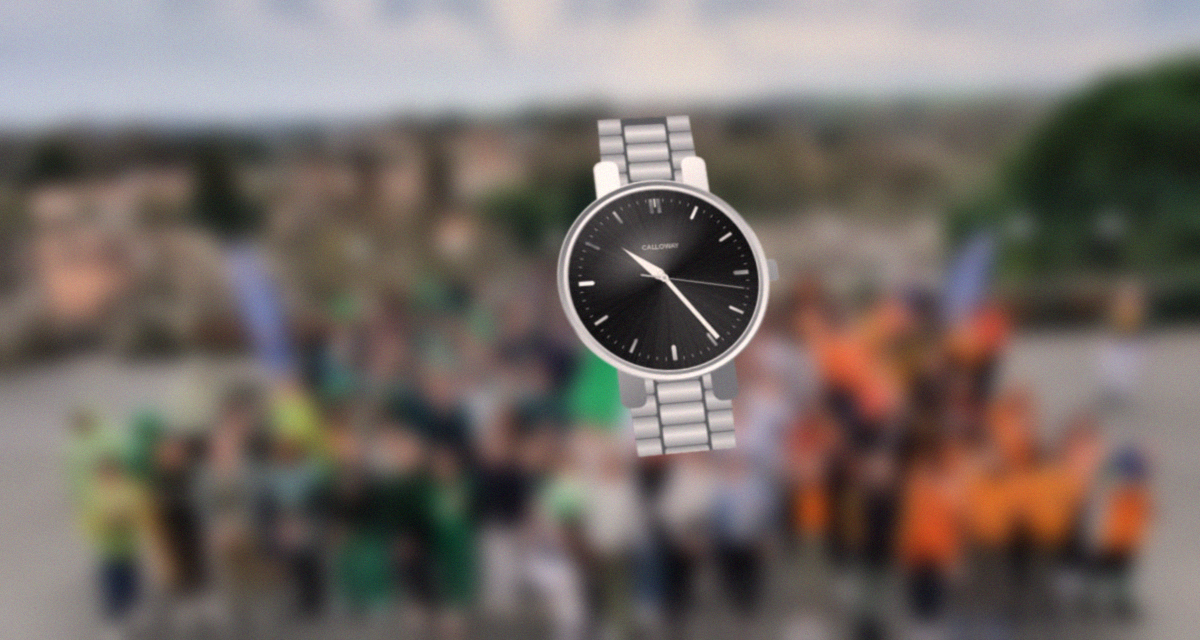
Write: {"hour": 10, "minute": 24, "second": 17}
